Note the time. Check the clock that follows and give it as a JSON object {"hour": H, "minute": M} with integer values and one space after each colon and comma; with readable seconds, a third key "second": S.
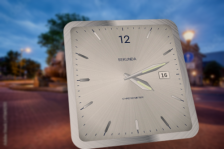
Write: {"hour": 4, "minute": 12}
